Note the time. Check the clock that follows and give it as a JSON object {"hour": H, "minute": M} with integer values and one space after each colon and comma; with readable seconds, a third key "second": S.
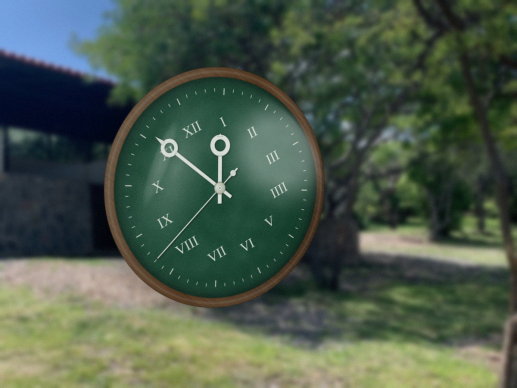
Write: {"hour": 12, "minute": 55, "second": 42}
